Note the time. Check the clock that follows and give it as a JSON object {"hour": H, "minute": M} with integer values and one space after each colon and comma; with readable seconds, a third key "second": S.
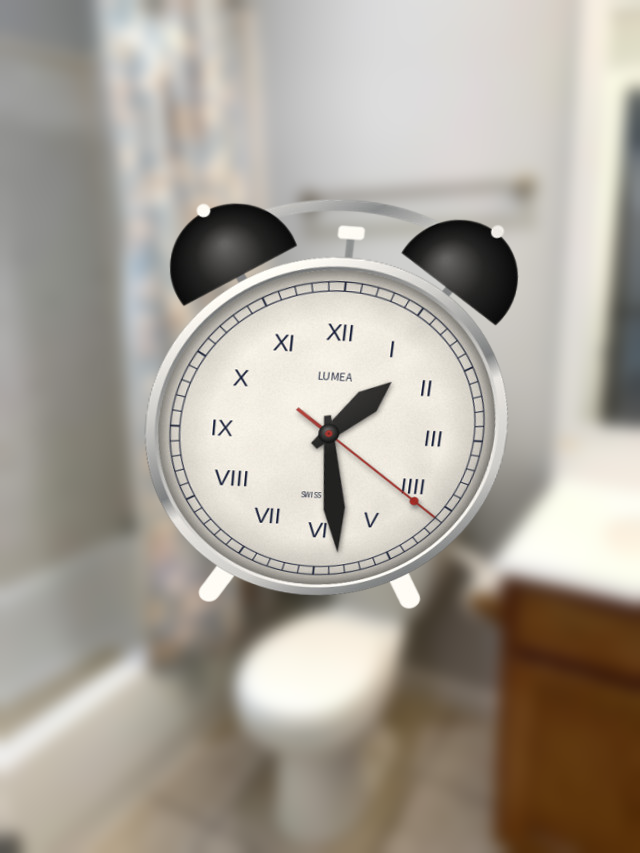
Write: {"hour": 1, "minute": 28, "second": 21}
